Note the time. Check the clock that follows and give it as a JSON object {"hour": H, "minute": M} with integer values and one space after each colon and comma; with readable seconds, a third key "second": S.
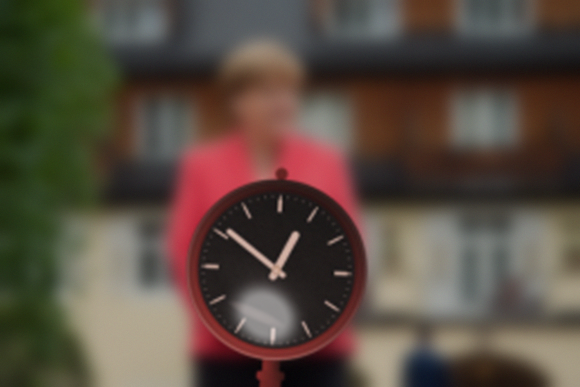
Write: {"hour": 12, "minute": 51}
